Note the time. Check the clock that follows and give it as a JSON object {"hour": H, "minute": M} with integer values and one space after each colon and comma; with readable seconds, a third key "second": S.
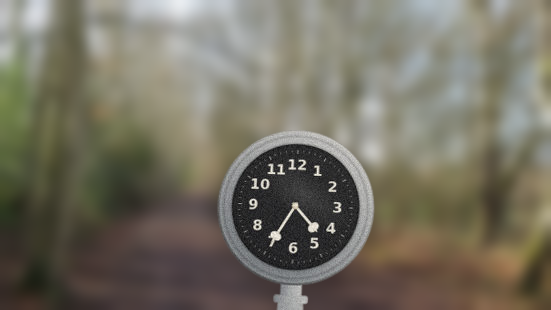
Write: {"hour": 4, "minute": 35}
